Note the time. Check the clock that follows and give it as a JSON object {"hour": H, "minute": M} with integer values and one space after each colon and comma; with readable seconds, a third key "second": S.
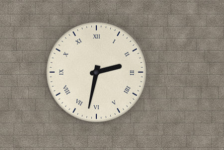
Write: {"hour": 2, "minute": 32}
